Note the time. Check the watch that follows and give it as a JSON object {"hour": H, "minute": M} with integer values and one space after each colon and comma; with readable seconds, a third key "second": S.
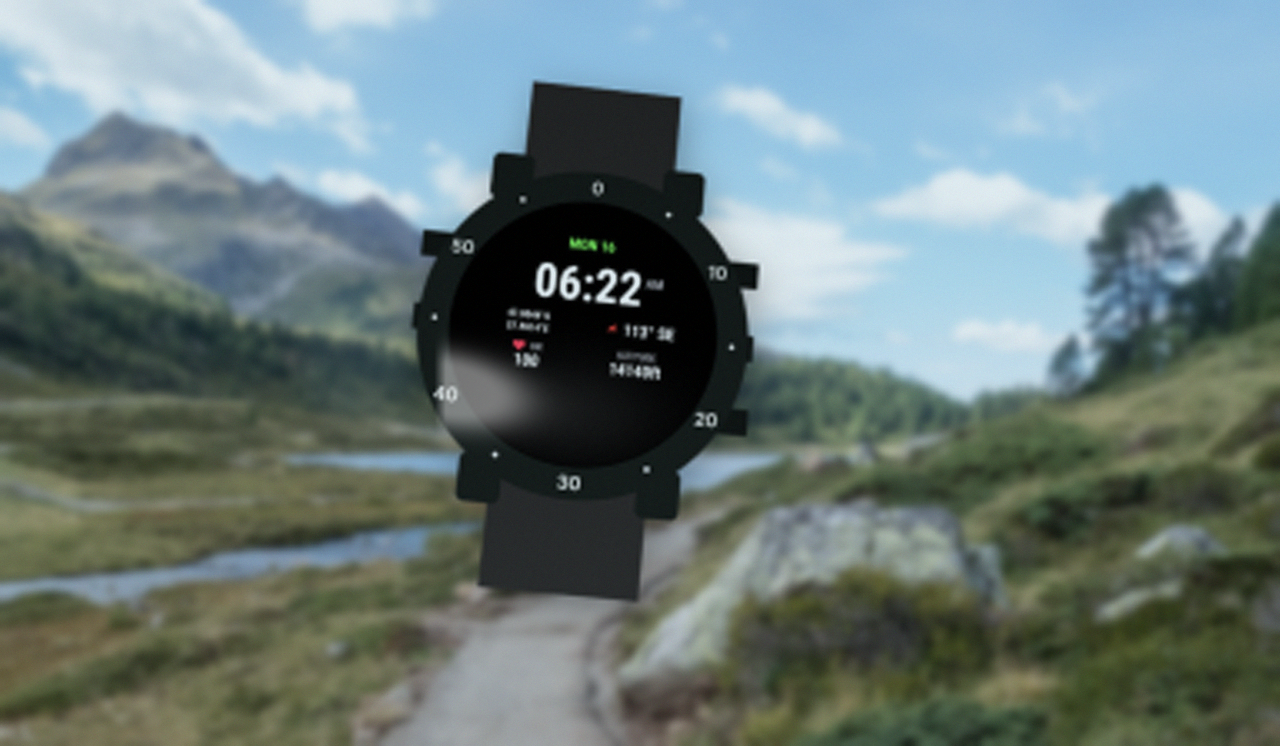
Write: {"hour": 6, "minute": 22}
